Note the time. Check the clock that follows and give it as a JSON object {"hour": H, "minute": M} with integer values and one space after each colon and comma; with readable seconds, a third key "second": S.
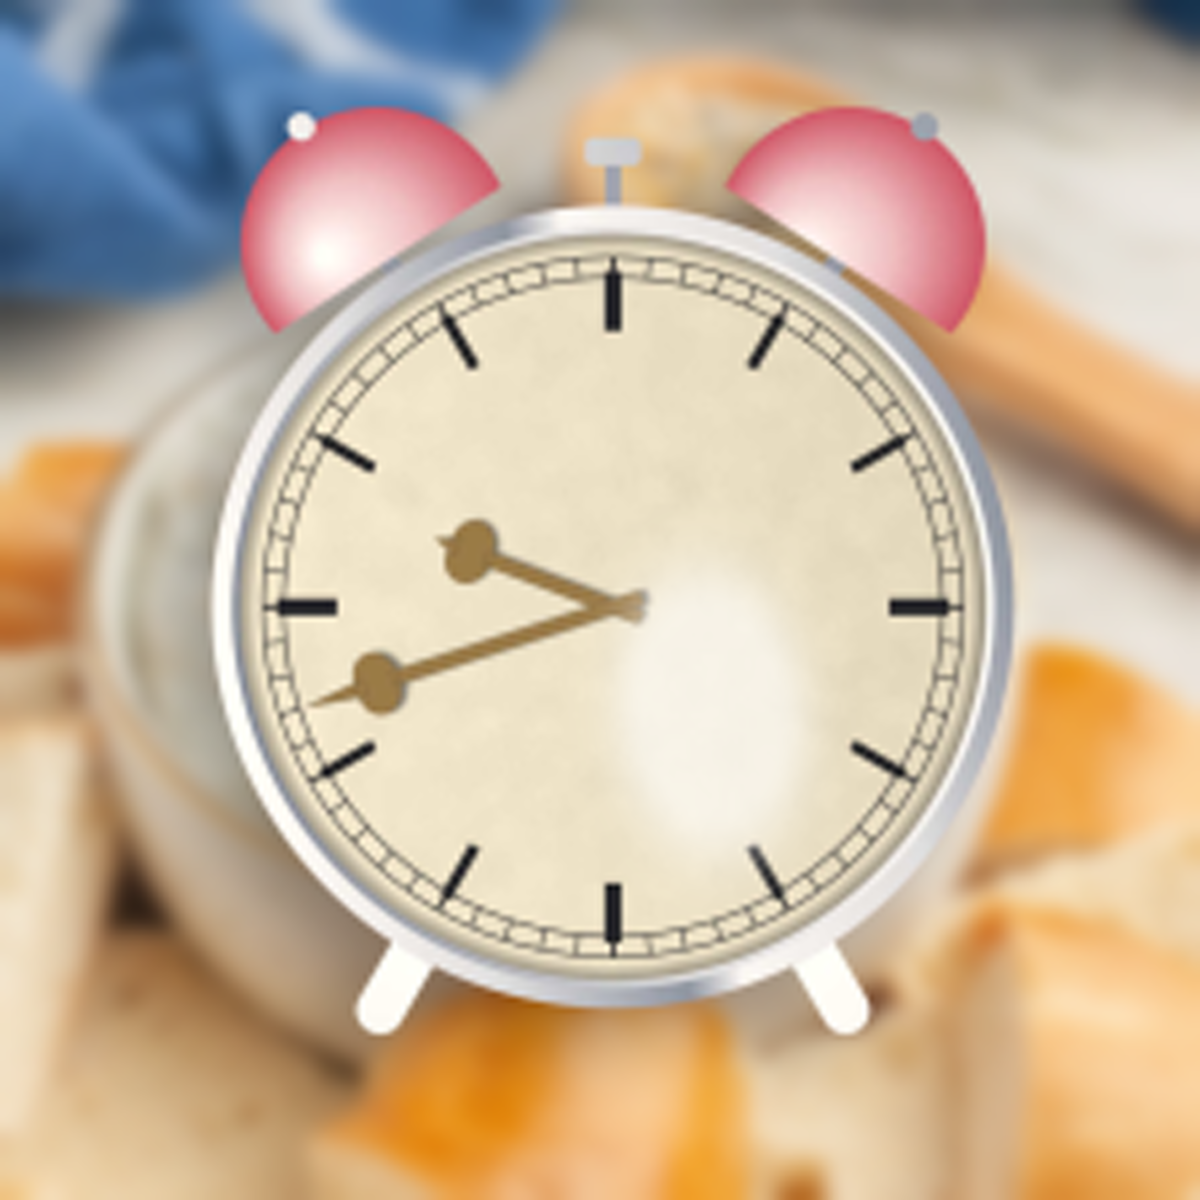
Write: {"hour": 9, "minute": 42}
